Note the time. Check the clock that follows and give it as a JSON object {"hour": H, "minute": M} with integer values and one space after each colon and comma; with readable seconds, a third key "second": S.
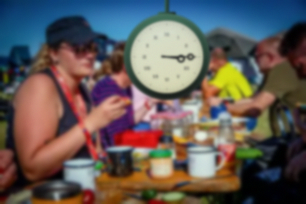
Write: {"hour": 3, "minute": 15}
